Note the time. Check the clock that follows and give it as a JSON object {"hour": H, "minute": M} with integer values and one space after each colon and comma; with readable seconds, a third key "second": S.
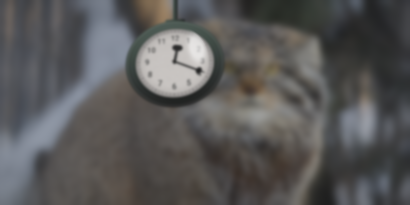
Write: {"hour": 12, "minute": 19}
